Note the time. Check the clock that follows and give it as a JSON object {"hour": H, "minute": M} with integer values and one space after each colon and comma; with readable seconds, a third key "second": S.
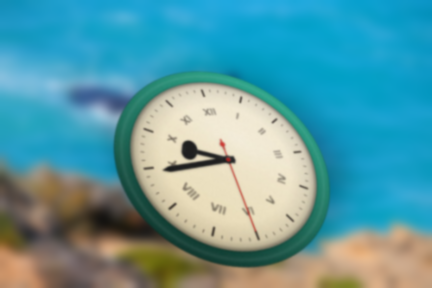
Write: {"hour": 9, "minute": 44, "second": 30}
